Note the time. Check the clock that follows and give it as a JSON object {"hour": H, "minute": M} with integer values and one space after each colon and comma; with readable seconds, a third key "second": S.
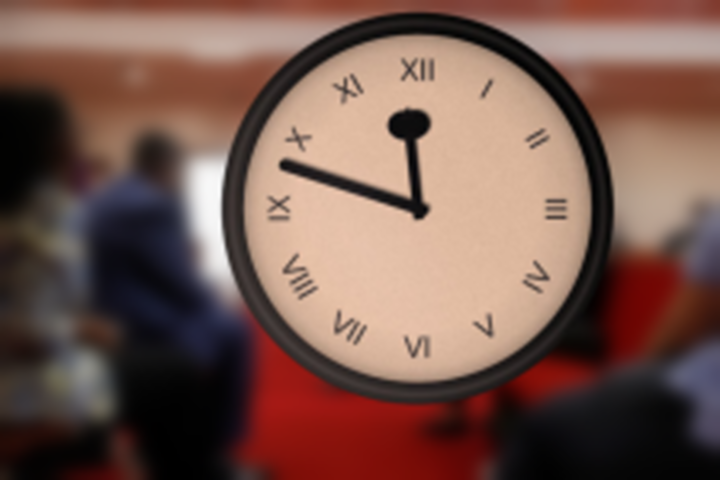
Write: {"hour": 11, "minute": 48}
